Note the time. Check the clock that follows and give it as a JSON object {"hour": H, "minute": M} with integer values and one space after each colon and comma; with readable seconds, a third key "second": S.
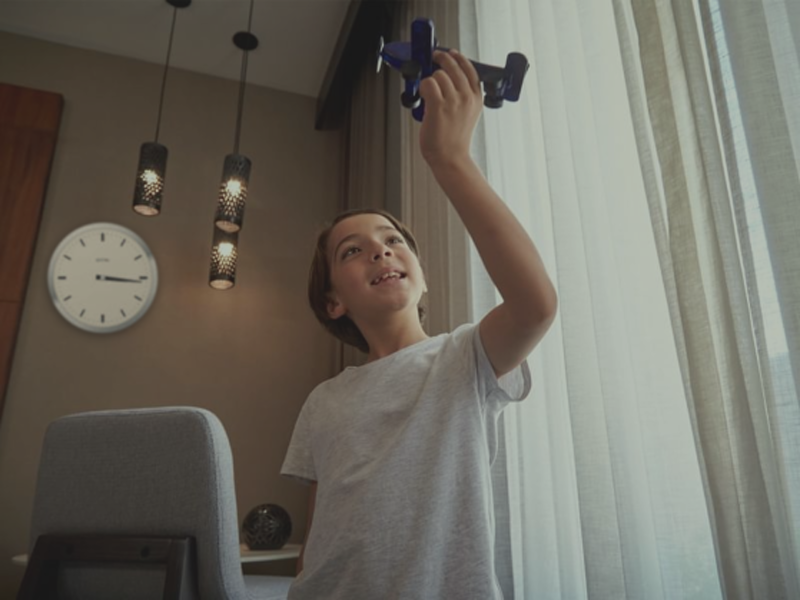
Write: {"hour": 3, "minute": 16}
